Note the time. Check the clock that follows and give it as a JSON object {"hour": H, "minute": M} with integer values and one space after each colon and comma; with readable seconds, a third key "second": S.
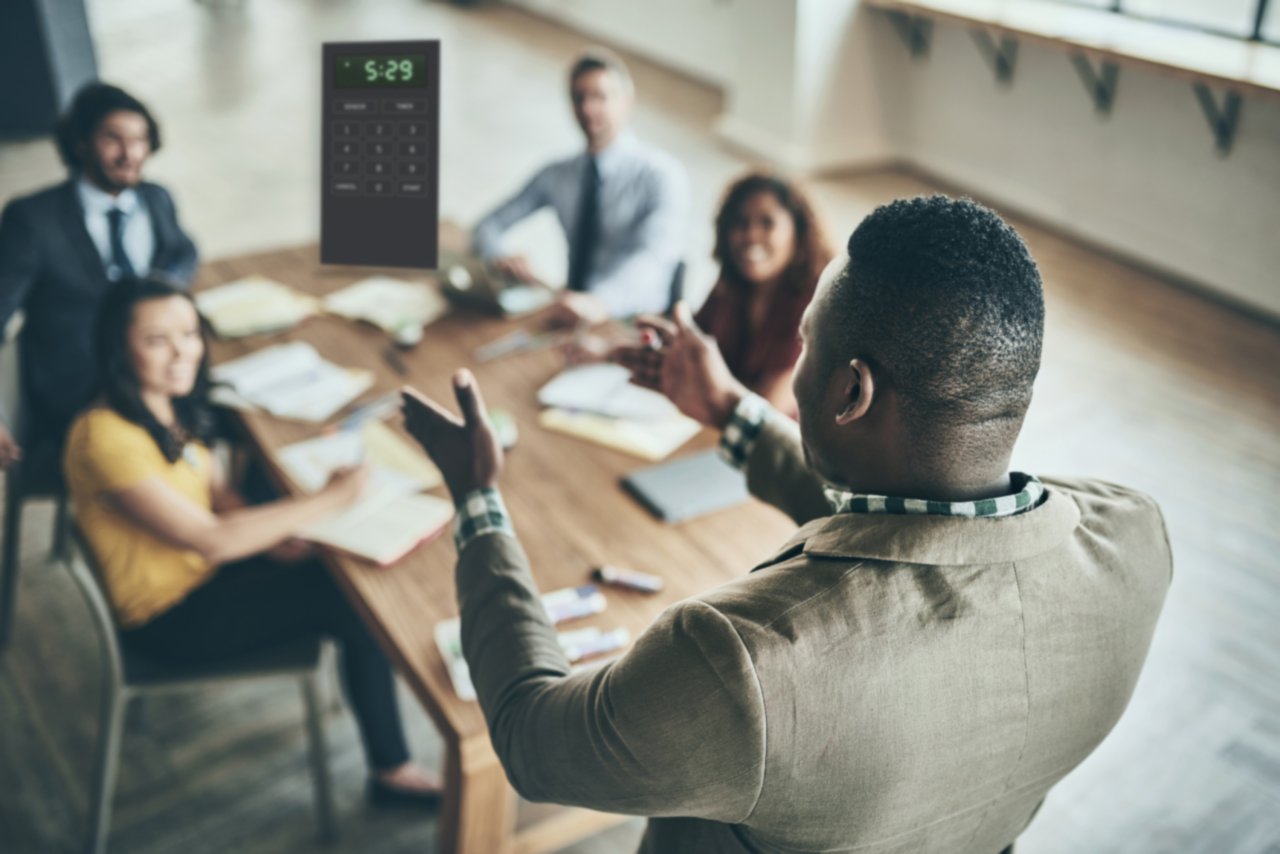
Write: {"hour": 5, "minute": 29}
